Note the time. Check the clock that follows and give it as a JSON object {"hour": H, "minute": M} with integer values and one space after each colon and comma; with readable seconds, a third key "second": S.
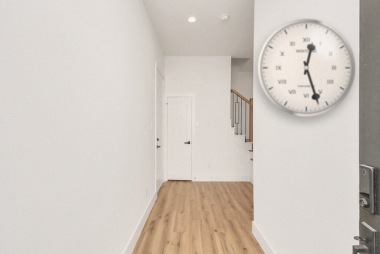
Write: {"hour": 12, "minute": 27}
